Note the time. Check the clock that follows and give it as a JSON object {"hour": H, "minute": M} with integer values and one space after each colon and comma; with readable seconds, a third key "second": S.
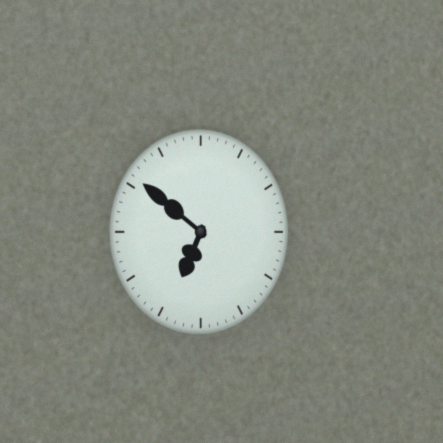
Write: {"hour": 6, "minute": 51}
